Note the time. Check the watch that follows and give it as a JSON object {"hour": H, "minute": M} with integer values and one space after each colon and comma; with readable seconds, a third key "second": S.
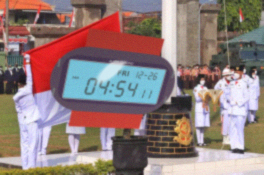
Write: {"hour": 4, "minute": 54, "second": 11}
